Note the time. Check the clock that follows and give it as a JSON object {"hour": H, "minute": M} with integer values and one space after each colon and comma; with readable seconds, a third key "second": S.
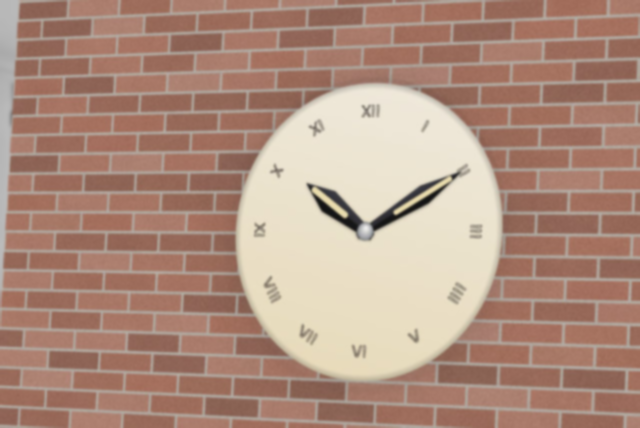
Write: {"hour": 10, "minute": 10}
